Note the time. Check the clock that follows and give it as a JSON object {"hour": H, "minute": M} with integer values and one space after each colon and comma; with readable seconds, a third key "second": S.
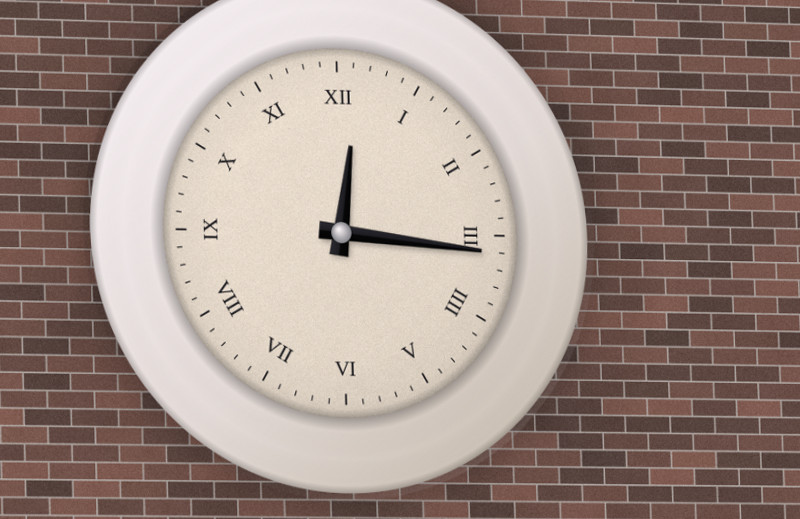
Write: {"hour": 12, "minute": 16}
